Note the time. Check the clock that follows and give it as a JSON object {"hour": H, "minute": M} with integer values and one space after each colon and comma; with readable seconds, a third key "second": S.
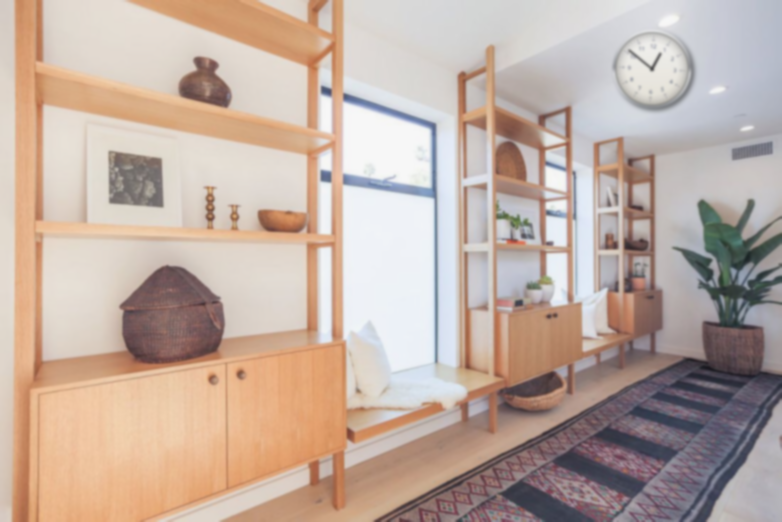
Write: {"hour": 12, "minute": 51}
